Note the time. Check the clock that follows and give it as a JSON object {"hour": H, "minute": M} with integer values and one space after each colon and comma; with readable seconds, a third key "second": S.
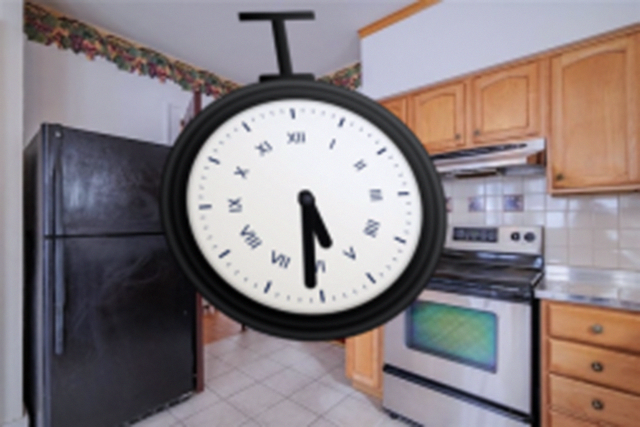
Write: {"hour": 5, "minute": 31}
